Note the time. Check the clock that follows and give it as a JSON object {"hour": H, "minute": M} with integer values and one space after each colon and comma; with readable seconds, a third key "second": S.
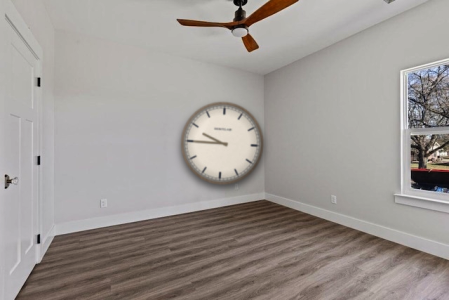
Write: {"hour": 9, "minute": 45}
